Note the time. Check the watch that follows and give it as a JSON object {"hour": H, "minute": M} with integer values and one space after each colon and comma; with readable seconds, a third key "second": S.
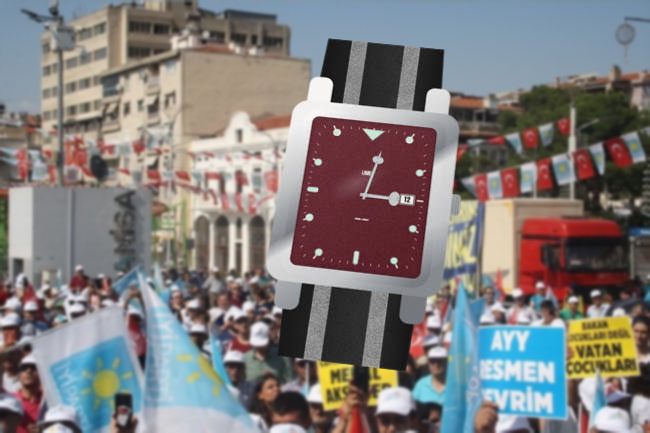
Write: {"hour": 3, "minute": 2}
